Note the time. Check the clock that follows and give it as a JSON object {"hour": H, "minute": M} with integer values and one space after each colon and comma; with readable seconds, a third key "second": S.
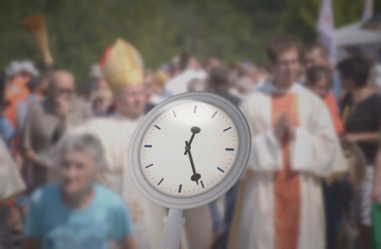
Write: {"hour": 12, "minute": 26}
